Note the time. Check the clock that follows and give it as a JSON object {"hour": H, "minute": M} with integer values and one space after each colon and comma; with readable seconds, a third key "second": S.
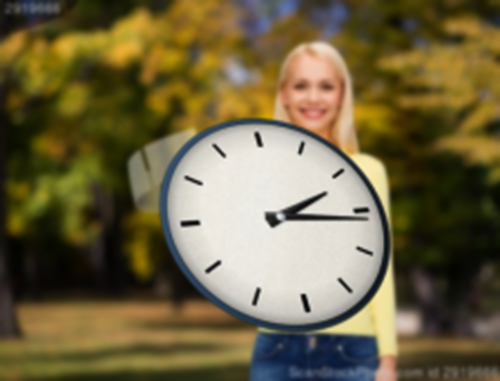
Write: {"hour": 2, "minute": 16}
